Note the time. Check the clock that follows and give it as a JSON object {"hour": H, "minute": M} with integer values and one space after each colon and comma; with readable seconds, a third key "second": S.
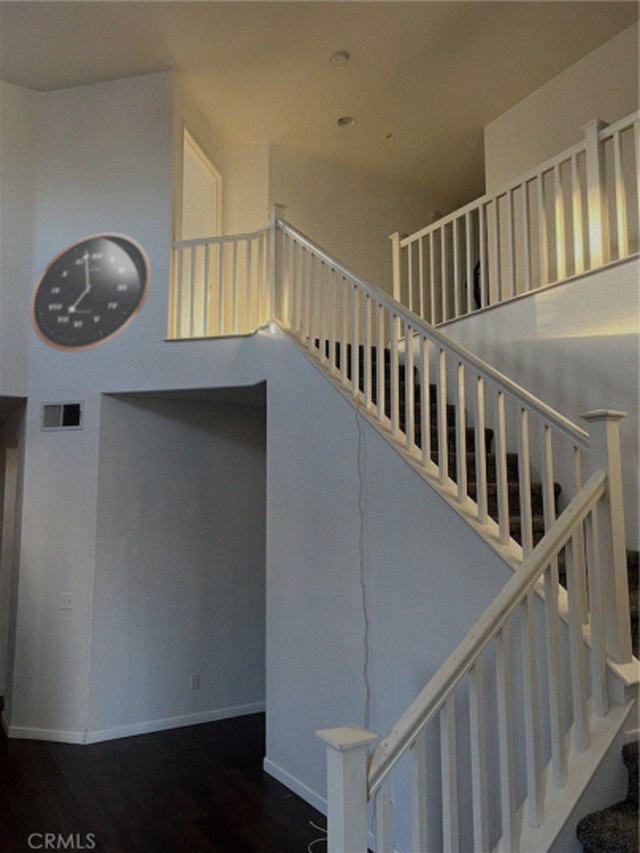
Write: {"hour": 6, "minute": 57}
